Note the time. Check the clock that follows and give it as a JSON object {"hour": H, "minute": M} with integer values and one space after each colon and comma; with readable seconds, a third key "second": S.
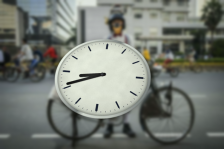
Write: {"hour": 8, "minute": 41}
